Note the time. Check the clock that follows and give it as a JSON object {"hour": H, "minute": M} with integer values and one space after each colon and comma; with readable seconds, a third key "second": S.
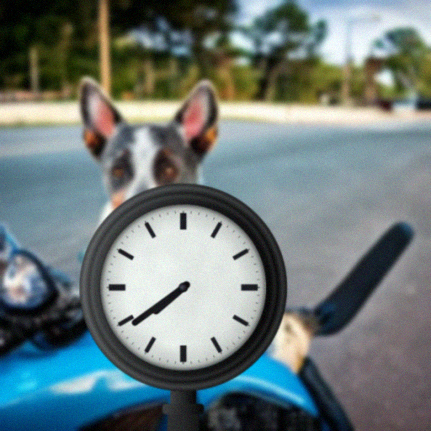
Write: {"hour": 7, "minute": 39}
